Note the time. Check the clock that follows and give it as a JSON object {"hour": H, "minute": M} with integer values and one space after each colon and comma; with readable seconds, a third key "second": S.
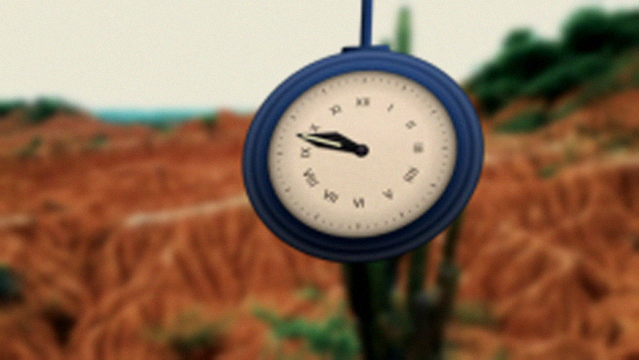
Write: {"hour": 9, "minute": 48}
